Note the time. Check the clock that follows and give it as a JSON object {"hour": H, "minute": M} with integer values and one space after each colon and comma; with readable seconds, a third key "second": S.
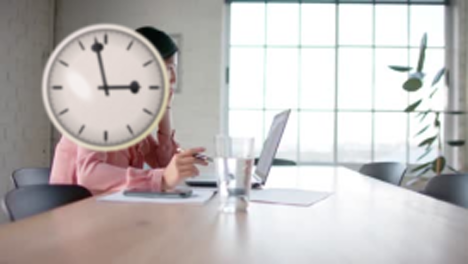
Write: {"hour": 2, "minute": 58}
